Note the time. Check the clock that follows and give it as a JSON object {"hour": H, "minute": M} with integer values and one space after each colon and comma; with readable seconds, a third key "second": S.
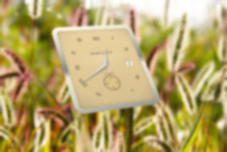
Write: {"hour": 12, "minute": 40}
